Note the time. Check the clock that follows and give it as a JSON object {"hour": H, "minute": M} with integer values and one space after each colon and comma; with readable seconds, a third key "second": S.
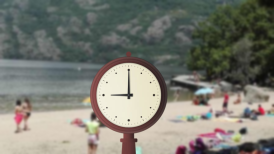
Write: {"hour": 9, "minute": 0}
